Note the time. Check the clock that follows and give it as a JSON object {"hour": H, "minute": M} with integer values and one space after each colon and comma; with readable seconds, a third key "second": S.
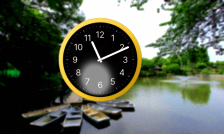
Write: {"hour": 11, "minute": 11}
